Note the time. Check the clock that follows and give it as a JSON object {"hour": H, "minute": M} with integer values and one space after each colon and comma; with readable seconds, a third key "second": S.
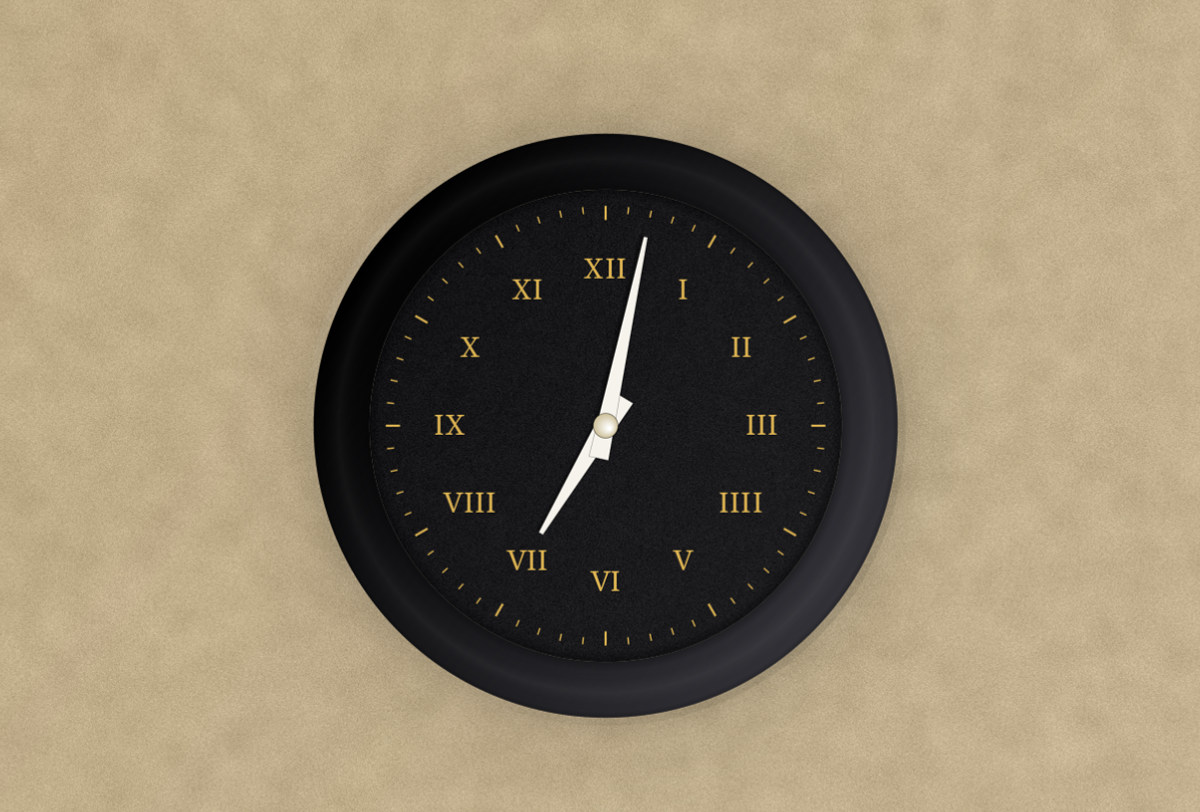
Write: {"hour": 7, "minute": 2}
